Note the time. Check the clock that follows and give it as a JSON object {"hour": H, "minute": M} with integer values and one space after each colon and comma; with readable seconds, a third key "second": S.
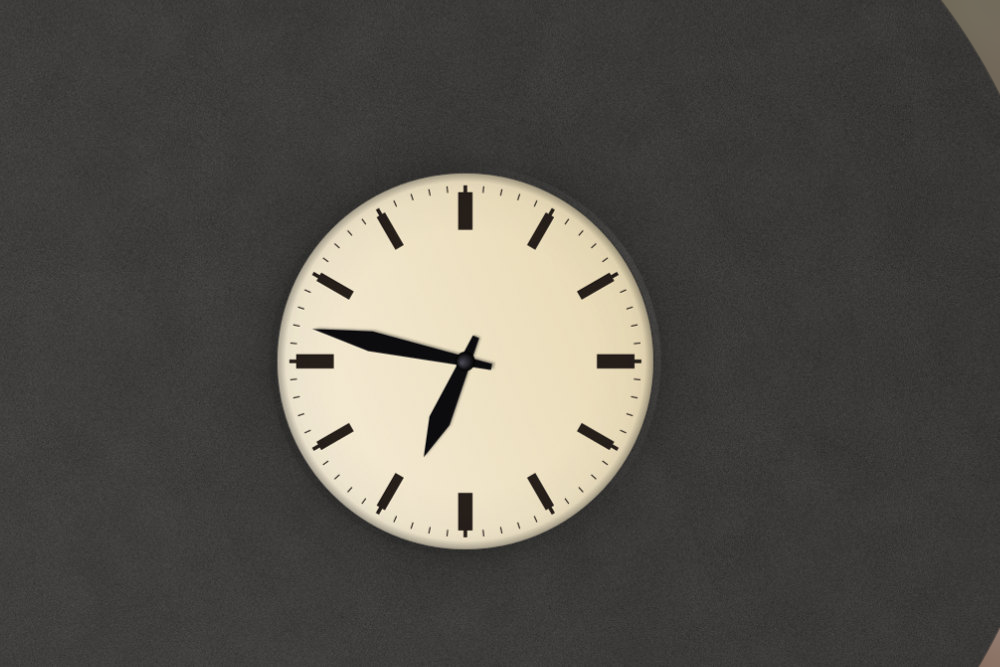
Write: {"hour": 6, "minute": 47}
